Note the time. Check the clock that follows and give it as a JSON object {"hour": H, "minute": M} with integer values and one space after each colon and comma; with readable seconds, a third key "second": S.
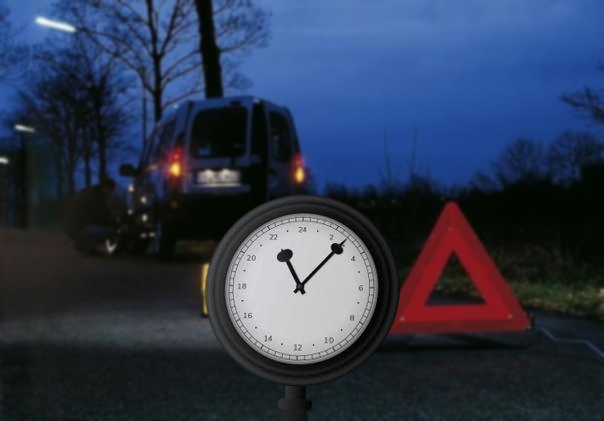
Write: {"hour": 22, "minute": 7}
